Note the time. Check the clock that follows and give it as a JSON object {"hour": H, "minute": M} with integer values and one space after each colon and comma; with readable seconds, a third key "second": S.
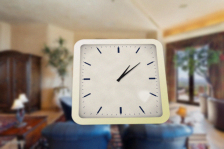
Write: {"hour": 1, "minute": 8}
